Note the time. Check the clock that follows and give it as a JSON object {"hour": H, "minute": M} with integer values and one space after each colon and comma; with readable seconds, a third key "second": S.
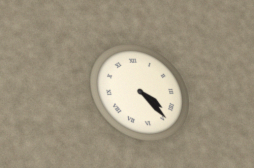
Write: {"hour": 4, "minute": 24}
